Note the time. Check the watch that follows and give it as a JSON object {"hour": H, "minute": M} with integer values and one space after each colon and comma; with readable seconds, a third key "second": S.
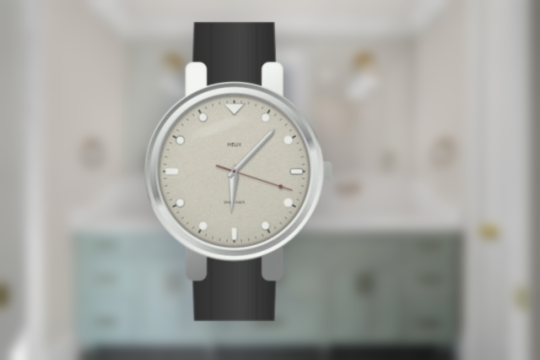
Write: {"hour": 6, "minute": 7, "second": 18}
